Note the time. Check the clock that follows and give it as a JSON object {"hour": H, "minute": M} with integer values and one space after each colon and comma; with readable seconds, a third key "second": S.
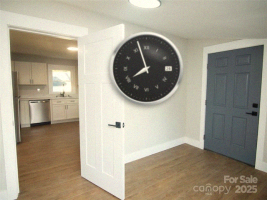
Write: {"hour": 7, "minute": 57}
